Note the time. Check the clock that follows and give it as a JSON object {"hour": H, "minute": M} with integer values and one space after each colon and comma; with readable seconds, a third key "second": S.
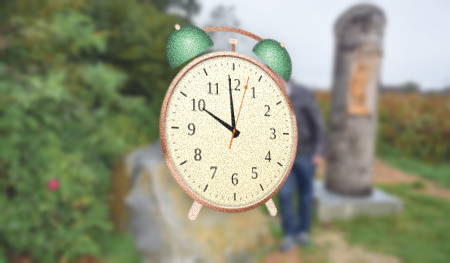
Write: {"hour": 9, "minute": 59, "second": 3}
